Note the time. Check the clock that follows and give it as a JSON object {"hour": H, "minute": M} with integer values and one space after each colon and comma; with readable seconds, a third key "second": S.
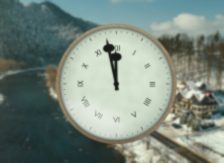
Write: {"hour": 11, "minute": 58}
